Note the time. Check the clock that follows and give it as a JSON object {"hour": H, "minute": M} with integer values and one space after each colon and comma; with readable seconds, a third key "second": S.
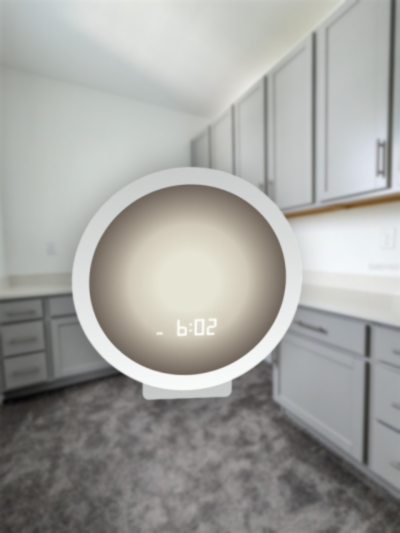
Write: {"hour": 6, "minute": 2}
